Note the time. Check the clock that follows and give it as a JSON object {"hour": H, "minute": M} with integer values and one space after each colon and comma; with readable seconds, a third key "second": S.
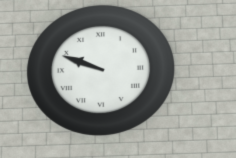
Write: {"hour": 9, "minute": 49}
